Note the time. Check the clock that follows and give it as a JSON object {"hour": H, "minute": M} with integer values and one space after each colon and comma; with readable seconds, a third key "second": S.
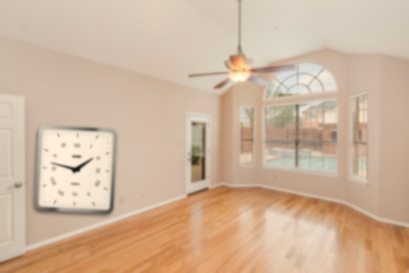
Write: {"hour": 1, "minute": 47}
